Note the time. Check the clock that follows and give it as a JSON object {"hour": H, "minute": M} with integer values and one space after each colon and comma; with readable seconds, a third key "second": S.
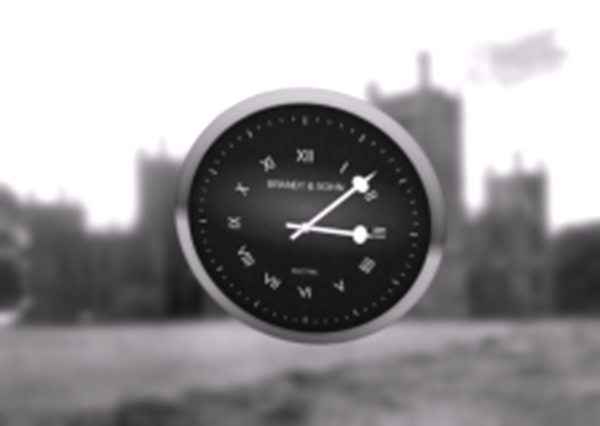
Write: {"hour": 3, "minute": 8}
